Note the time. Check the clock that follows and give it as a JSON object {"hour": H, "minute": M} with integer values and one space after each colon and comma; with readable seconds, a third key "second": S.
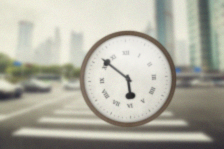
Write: {"hour": 5, "minute": 52}
